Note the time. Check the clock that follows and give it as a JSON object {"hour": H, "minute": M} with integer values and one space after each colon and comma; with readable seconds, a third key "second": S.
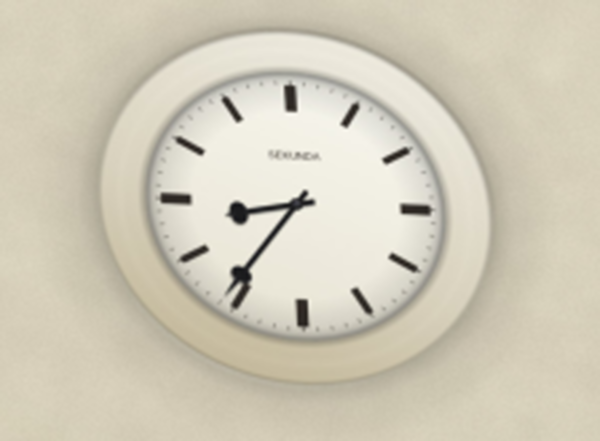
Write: {"hour": 8, "minute": 36}
